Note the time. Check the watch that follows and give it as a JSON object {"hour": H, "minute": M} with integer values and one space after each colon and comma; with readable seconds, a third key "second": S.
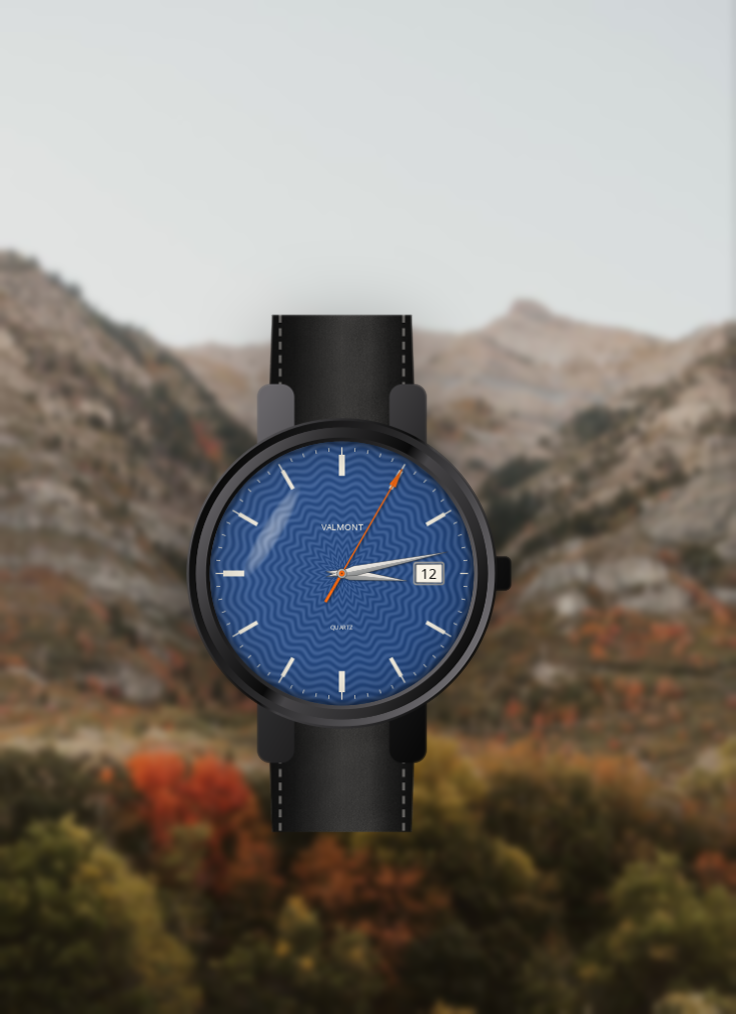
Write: {"hour": 3, "minute": 13, "second": 5}
